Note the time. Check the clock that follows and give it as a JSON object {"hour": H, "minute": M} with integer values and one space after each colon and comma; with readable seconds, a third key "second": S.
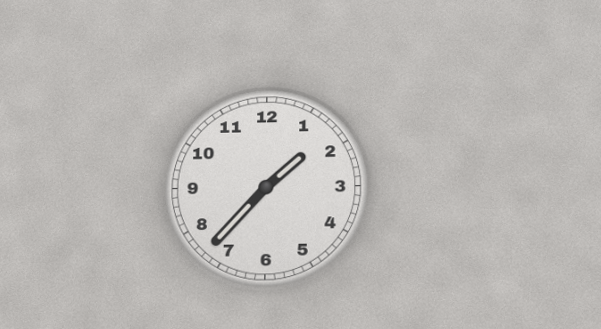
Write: {"hour": 1, "minute": 37}
